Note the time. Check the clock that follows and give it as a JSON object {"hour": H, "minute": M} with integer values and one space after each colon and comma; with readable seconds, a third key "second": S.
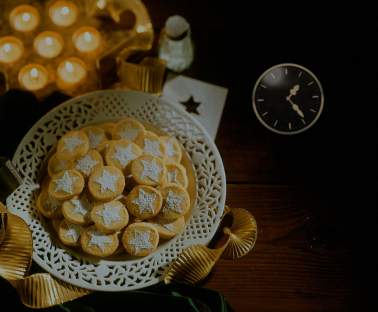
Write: {"hour": 1, "minute": 24}
